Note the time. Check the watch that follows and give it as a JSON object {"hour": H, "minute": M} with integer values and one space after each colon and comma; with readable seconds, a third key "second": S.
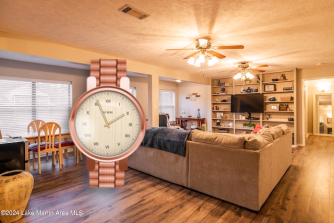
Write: {"hour": 1, "minute": 56}
